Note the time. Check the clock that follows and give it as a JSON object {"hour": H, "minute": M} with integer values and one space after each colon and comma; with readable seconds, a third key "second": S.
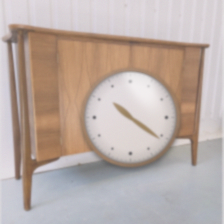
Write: {"hour": 10, "minute": 21}
